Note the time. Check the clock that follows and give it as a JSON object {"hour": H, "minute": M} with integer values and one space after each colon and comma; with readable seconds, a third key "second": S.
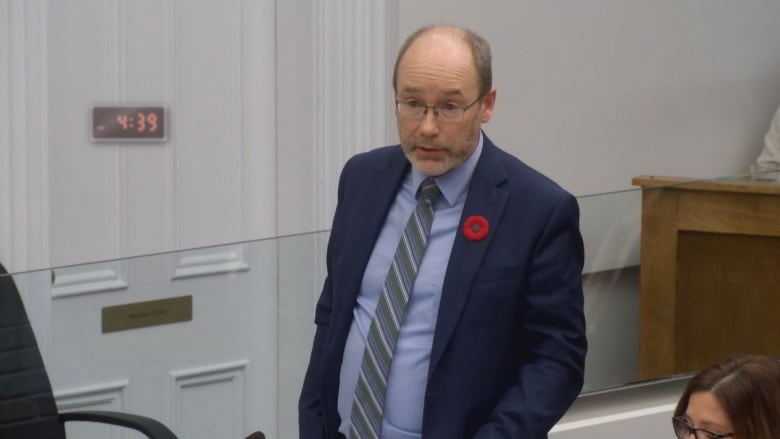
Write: {"hour": 4, "minute": 39}
